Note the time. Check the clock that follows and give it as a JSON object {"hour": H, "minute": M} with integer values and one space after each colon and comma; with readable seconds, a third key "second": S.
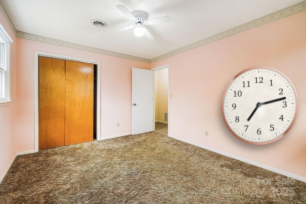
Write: {"hour": 7, "minute": 13}
